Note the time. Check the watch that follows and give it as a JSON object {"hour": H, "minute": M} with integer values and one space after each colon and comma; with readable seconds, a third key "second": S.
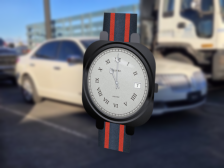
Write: {"hour": 11, "minute": 0}
